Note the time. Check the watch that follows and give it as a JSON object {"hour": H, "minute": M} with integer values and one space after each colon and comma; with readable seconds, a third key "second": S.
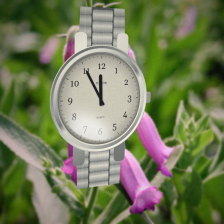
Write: {"hour": 11, "minute": 55}
